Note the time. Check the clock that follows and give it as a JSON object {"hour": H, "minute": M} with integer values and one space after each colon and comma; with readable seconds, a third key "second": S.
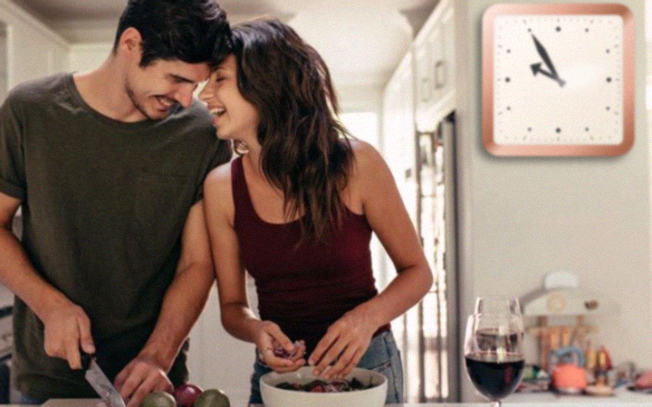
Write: {"hour": 9, "minute": 55}
